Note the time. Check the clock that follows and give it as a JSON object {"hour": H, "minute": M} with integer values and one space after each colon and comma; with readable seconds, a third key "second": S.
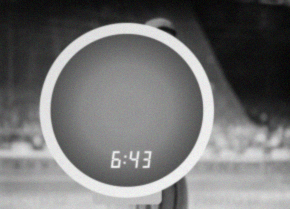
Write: {"hour": 6, "minute": 43}
